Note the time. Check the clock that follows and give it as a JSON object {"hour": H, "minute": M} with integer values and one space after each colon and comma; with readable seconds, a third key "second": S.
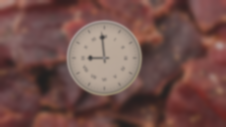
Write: {"hour": 8, "minute": 59}
